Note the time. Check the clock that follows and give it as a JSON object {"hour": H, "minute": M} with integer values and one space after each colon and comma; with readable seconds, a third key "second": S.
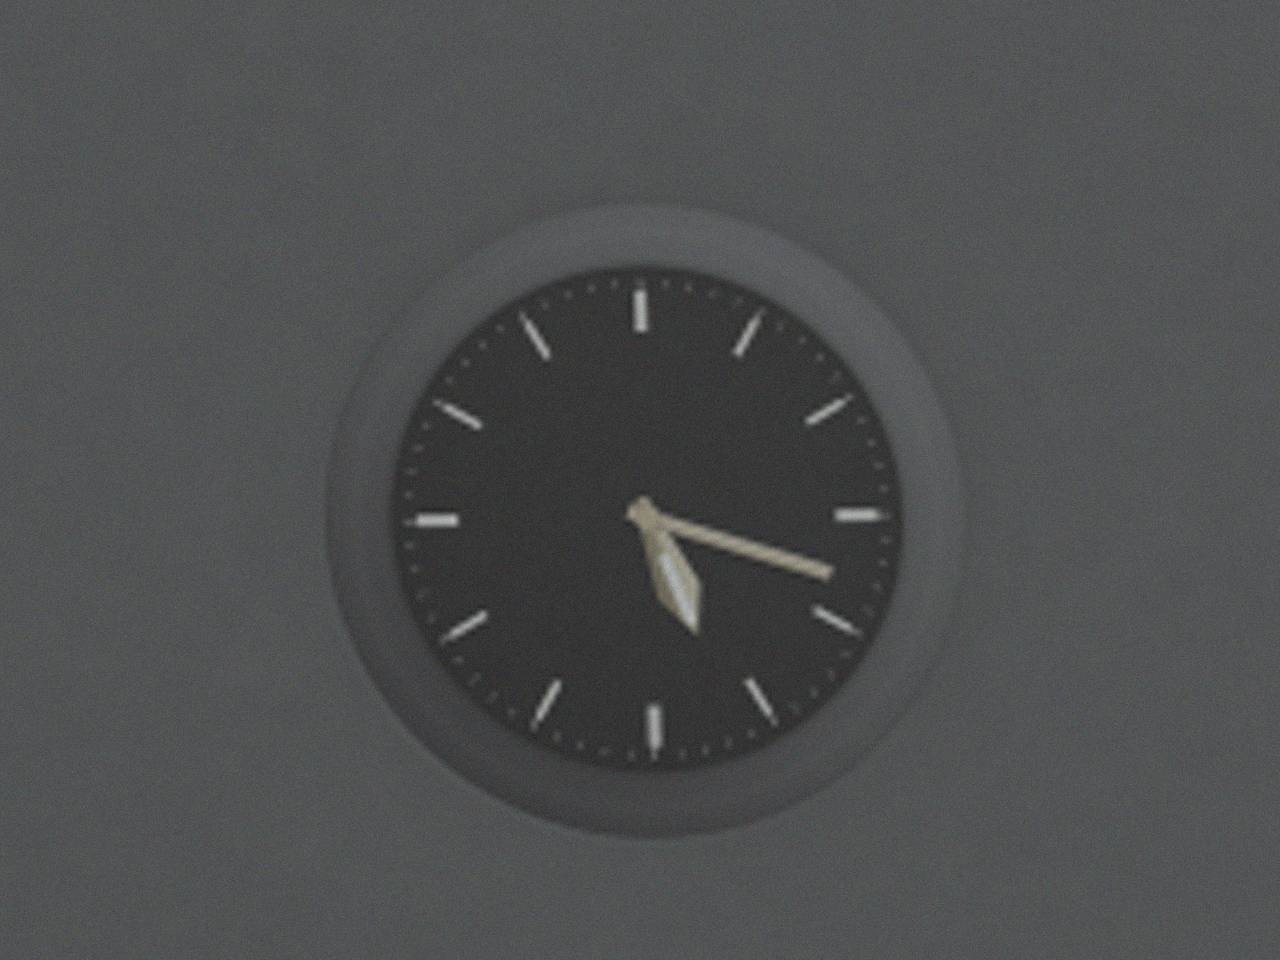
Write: {"hour": 5, "minute": 18}
